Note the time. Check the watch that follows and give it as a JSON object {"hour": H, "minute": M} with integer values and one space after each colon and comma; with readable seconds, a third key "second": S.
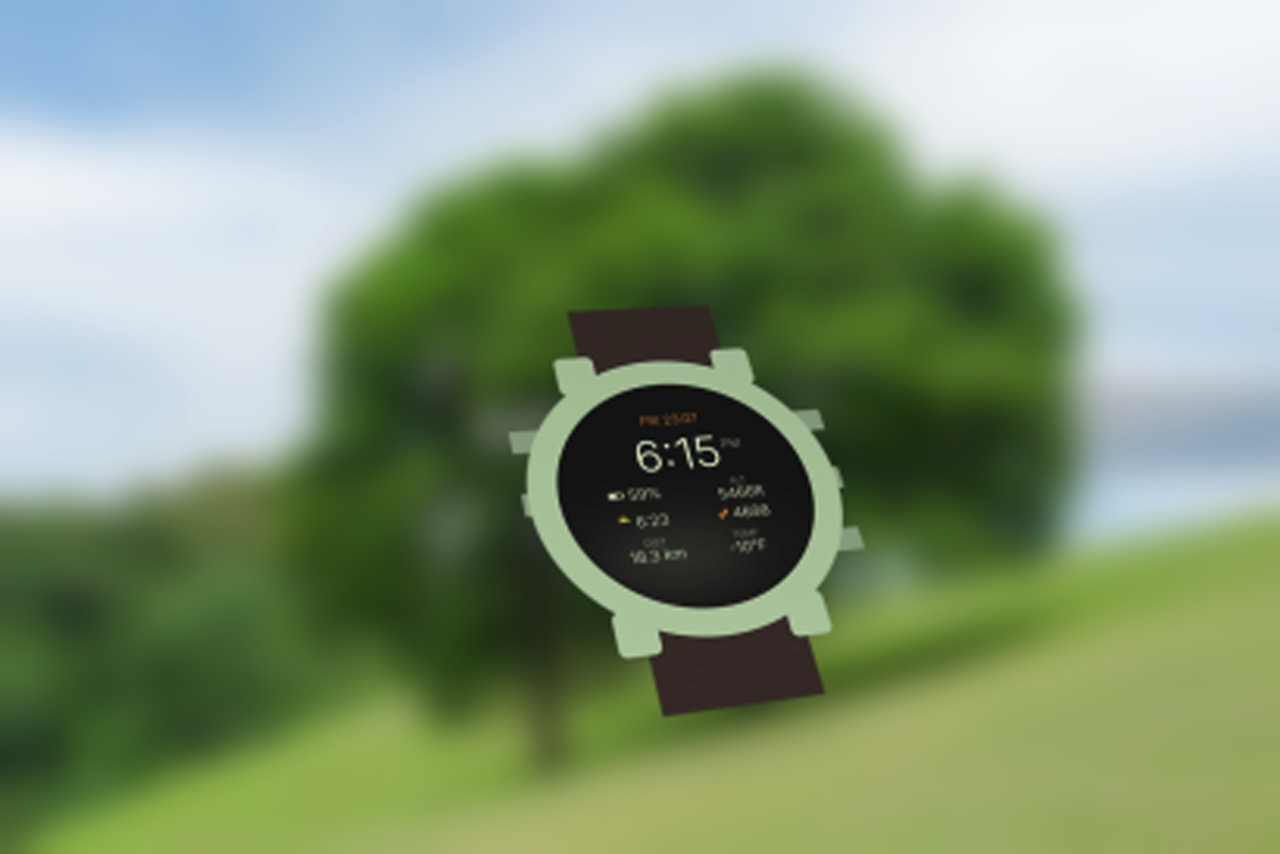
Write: {"hour": 6, "minute": 15}
